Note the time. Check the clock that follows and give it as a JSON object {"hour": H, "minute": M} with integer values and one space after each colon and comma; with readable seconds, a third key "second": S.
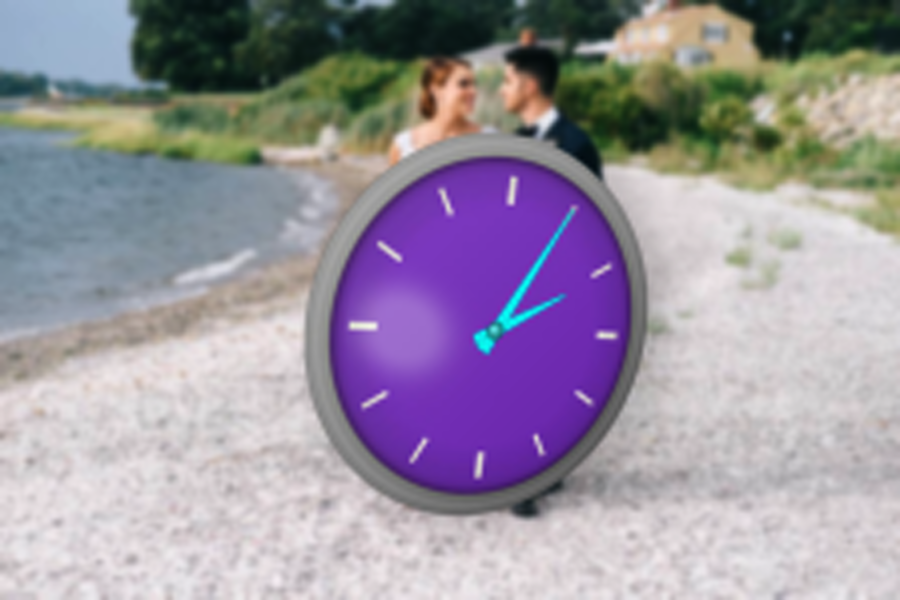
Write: {"hour": 2, "minute": 5}
